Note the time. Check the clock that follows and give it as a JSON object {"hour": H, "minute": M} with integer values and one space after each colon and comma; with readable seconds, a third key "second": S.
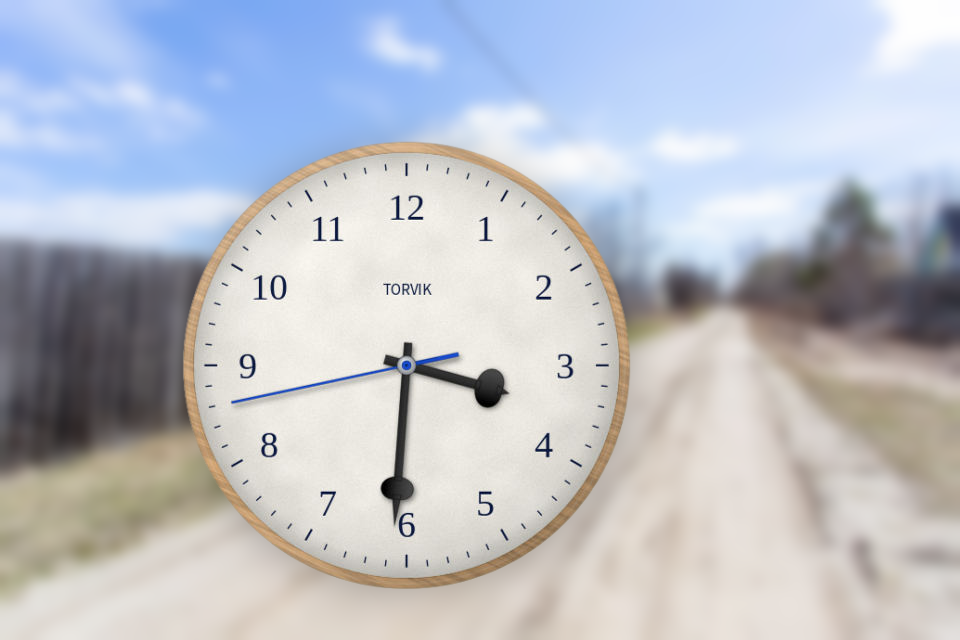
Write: {"hour": 3, "minute": 30, "second": 43}
